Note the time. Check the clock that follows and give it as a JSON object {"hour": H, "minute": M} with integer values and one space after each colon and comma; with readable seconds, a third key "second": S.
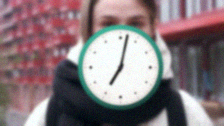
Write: {"hour": 7, "minute": 2}
